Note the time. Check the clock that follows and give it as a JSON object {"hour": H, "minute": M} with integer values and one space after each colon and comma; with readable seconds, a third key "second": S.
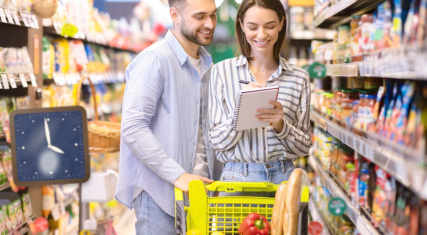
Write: {"hour": 3, "minute": 59}
